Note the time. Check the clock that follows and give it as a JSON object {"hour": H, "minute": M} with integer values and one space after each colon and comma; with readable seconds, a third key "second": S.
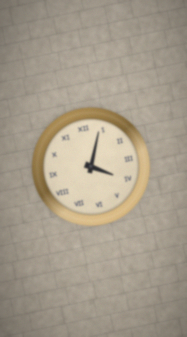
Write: {"hour": 4, "minute": 4}
